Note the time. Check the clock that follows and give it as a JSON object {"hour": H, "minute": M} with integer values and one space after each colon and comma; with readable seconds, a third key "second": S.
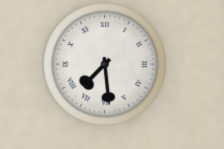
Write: {"hour": 7, "minute": 29}
